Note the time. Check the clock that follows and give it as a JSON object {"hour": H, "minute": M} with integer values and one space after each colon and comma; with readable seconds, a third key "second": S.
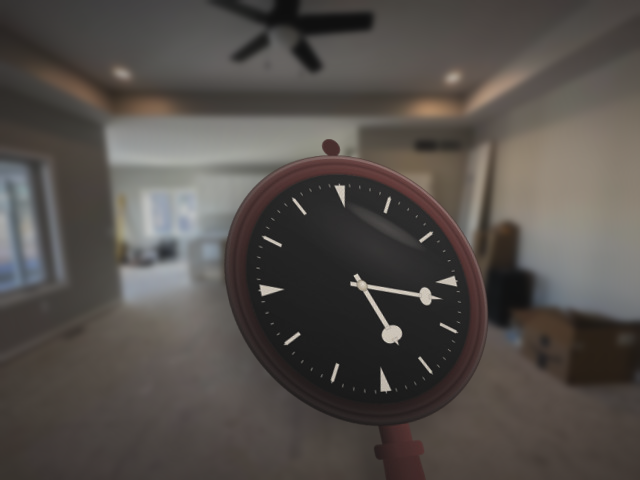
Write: {"hour": 5, "minute": 17}
